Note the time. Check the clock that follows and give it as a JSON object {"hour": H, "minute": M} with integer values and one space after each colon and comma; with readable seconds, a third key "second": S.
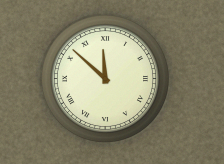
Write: {"hour": 11, "minute": 52}
